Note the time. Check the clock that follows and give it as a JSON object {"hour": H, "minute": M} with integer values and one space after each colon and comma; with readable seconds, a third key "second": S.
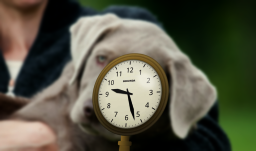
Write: {"hour": 9, "minute": 27}
